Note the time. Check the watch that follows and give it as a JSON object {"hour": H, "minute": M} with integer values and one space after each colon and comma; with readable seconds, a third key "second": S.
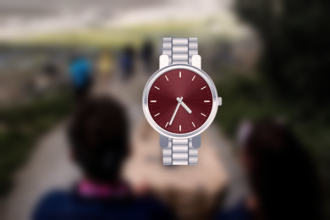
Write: {"hour": 4, "minute": 34}
